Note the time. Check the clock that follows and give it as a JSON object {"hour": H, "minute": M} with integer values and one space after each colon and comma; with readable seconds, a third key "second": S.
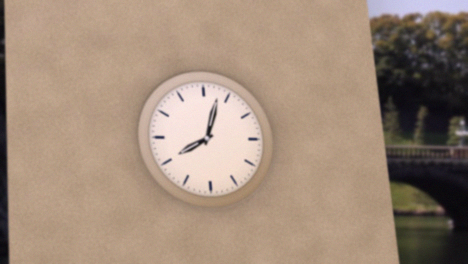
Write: {"hour": 8, "minute": 3}
